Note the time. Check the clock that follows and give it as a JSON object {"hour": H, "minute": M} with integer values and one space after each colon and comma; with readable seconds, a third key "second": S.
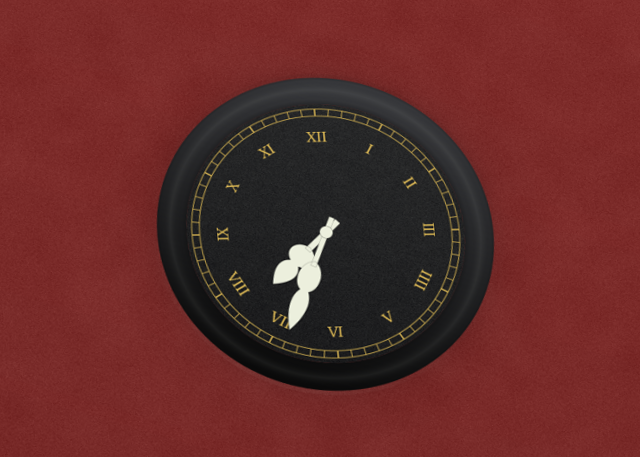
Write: {"hour": 7, "minute": 34}
